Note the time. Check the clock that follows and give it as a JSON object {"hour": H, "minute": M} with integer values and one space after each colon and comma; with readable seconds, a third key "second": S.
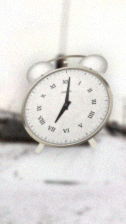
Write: {"hour": 7, "minute": 1}
